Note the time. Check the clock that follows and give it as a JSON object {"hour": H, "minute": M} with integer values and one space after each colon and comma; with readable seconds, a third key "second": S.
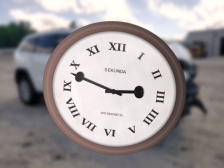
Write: {"hour": 2, "minute": 48}
